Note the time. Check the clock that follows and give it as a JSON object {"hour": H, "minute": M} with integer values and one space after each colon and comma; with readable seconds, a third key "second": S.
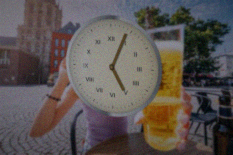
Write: {"hour": 5, "minute": 4}
